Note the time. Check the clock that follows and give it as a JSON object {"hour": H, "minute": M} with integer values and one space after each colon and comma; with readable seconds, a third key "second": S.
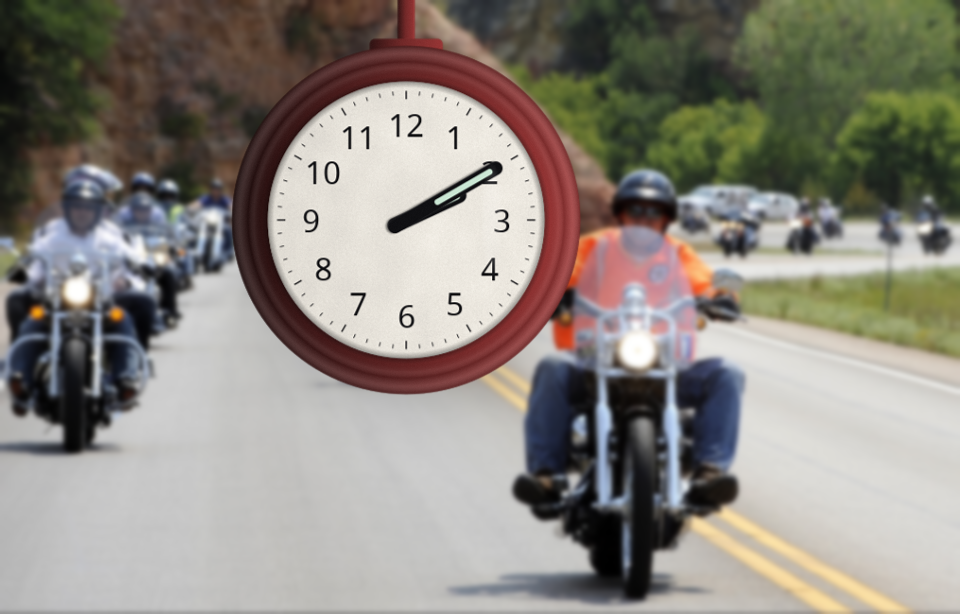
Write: {"hour": 2, "minute": 10}
